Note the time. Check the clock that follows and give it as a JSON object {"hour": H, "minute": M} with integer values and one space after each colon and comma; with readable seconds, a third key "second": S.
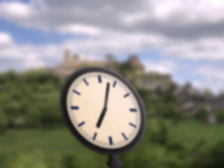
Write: {"hour": 7, "minute": 3}
